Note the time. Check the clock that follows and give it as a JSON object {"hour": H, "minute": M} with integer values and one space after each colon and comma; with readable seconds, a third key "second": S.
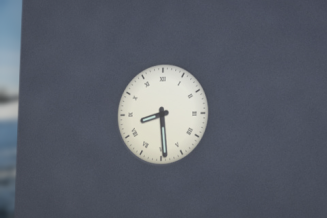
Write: {"hour": 8, "minute": 29}
